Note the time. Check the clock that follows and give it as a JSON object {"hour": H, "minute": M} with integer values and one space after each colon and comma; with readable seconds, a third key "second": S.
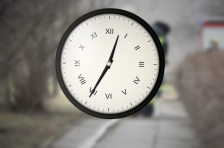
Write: {"hour": 12, "minute": 35}
